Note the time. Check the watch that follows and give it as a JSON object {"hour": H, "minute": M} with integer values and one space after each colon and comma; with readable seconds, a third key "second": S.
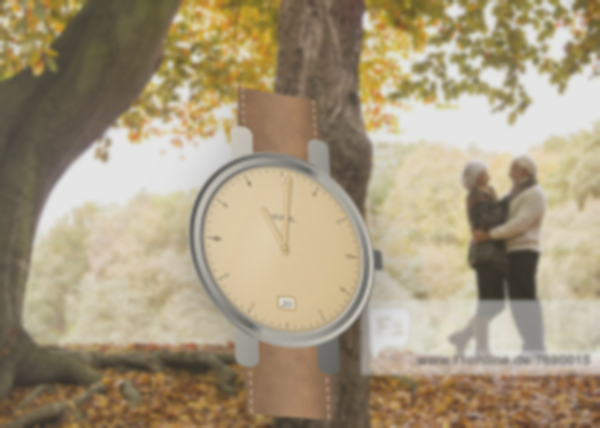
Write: {"hour": 11, "minute": 1}
